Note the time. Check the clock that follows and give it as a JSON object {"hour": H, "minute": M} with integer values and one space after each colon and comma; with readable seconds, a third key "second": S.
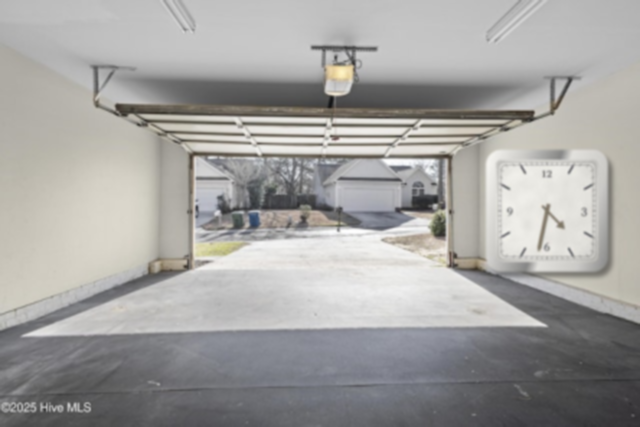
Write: {"hour": 4, "minute": 32}
